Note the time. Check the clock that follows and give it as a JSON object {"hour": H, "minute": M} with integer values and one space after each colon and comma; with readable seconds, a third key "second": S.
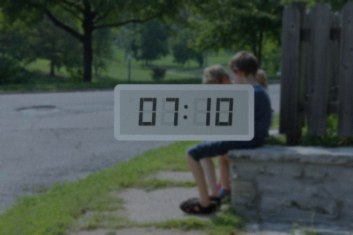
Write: {"hour": 7, "minute": 10}
